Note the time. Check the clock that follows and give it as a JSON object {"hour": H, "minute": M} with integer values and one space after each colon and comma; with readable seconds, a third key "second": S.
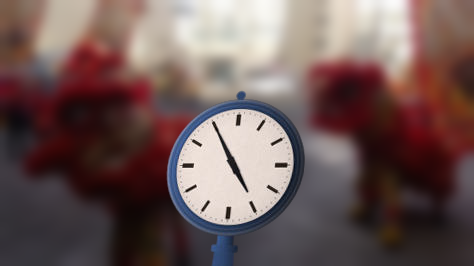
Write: {"hour": 4, "minute": 55}
